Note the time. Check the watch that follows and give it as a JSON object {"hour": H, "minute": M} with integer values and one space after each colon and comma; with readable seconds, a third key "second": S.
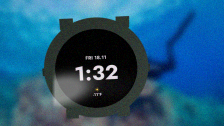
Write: {"hour": 1, "minute": 32}
